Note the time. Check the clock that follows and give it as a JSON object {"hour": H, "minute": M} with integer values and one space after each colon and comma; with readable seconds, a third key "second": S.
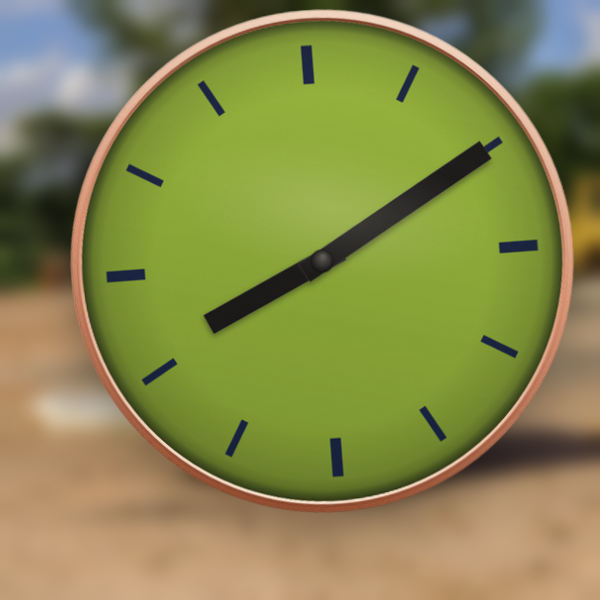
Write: {"hour": 8, "minute": 10}
